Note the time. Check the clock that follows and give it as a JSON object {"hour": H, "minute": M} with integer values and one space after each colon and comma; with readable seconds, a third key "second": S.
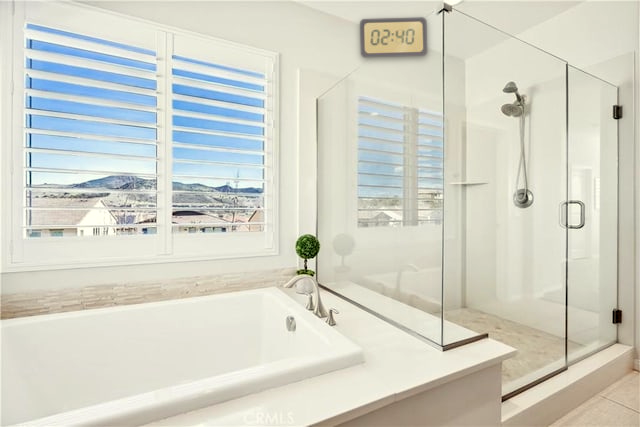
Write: {"hour": 2, "minute": 40}
